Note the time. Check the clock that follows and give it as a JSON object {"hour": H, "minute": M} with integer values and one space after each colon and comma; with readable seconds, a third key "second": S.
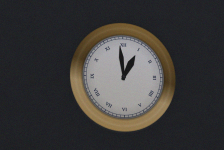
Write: {"hour": 12, "minute": 59}
